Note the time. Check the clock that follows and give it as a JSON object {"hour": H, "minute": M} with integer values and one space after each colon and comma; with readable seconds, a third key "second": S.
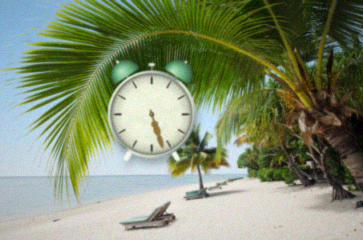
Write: {"hour": 5, "minute": 27}
